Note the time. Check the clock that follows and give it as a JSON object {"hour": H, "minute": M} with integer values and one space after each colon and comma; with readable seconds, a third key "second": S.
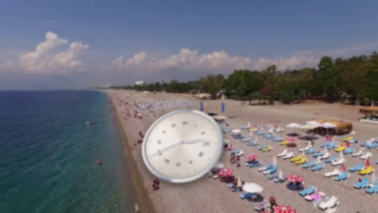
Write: {"hour": 2, "minute": 40}
